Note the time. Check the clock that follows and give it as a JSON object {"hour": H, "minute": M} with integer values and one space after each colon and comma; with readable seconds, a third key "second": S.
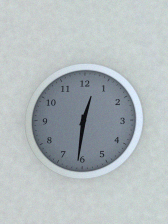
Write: {"hour": 12, "minute": 31}
